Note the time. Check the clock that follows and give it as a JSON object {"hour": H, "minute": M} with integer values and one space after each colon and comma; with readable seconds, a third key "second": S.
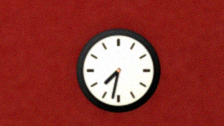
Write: {"hour": 7, "minute": 32}
